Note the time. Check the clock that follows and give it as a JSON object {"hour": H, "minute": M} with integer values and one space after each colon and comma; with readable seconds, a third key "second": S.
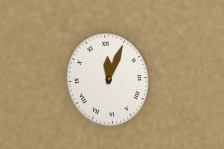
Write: {"hour": 12, "minute": 5}
